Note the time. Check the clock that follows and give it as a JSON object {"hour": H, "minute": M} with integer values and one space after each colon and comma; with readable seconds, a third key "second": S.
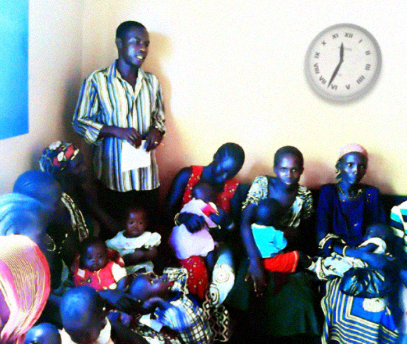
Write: {"hour": 11, "minute": 32}
